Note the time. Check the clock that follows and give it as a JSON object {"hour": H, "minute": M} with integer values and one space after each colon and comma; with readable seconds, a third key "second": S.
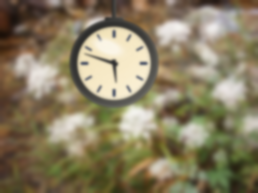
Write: {"hour": 5, "minute": 48}
